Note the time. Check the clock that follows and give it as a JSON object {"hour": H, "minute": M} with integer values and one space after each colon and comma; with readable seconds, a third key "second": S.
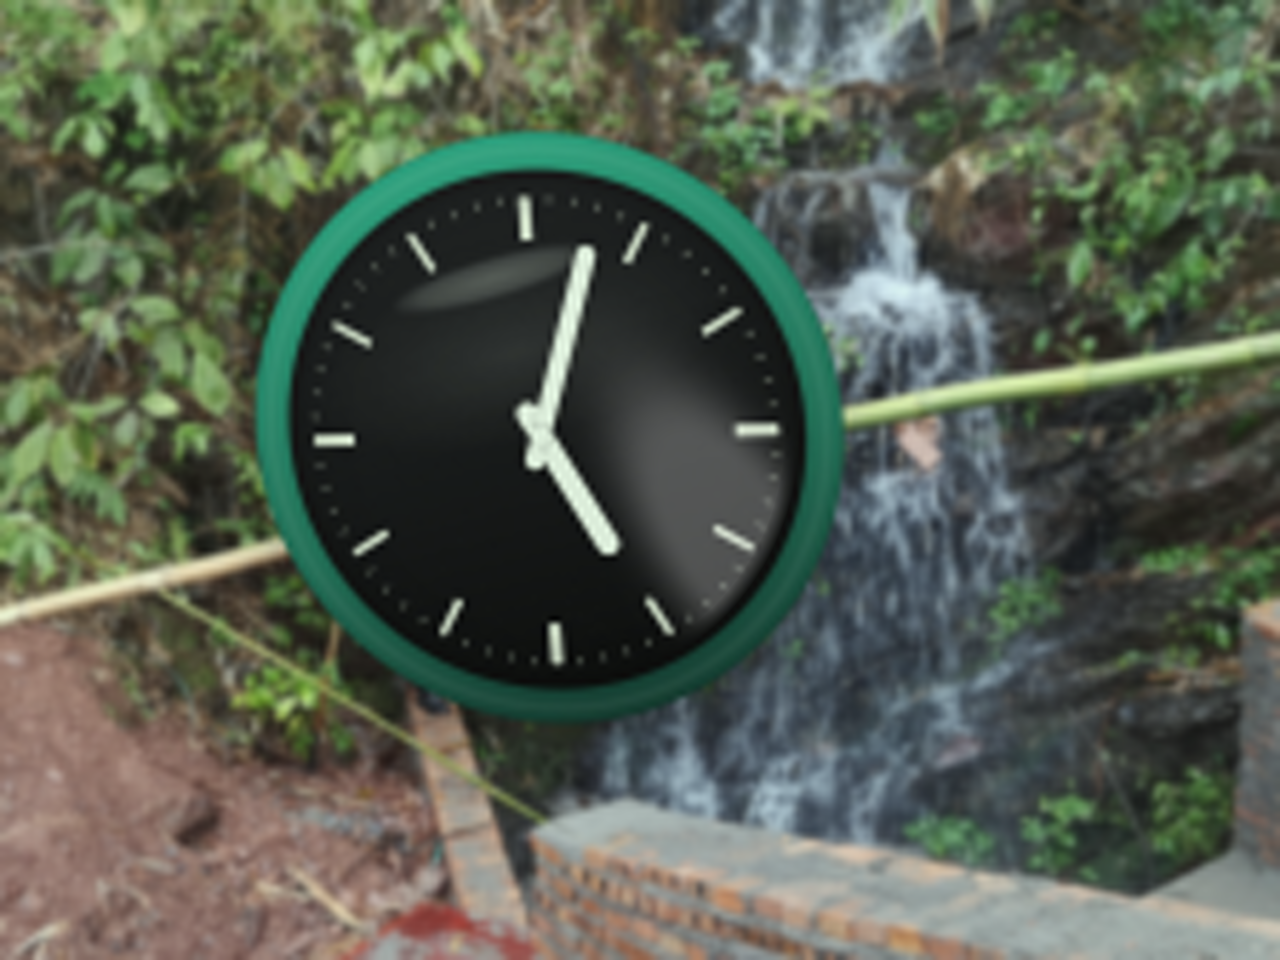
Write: {"hour": 5, "minute": 3}
